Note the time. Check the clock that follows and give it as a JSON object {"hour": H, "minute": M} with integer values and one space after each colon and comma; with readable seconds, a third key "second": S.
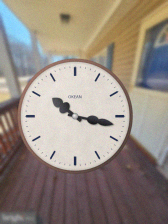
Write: {"hour": 10, "minute": 17}
